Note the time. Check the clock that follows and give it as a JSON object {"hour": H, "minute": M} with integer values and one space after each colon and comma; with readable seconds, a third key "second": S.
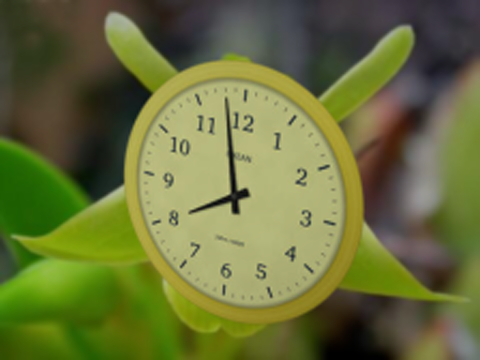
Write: {"hour": 7, "minute": 58}
